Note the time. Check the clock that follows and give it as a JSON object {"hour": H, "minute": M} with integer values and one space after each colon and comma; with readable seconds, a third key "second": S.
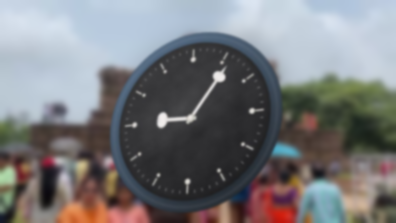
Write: {"hour": 9, "minute": 6}
